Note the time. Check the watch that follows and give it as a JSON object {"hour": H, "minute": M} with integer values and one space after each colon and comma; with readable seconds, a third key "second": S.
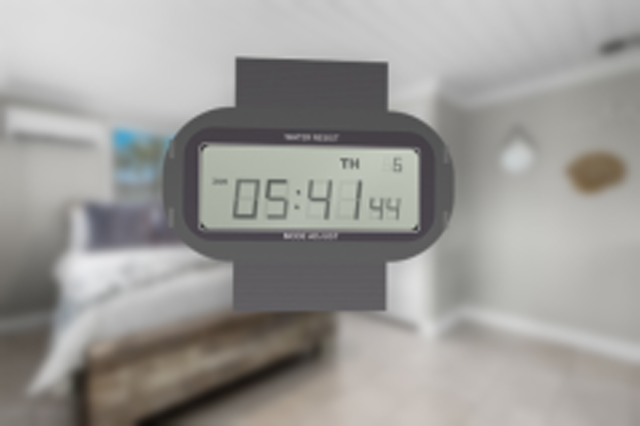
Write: {"hour": 5, "minute": 41, "second": 44}
